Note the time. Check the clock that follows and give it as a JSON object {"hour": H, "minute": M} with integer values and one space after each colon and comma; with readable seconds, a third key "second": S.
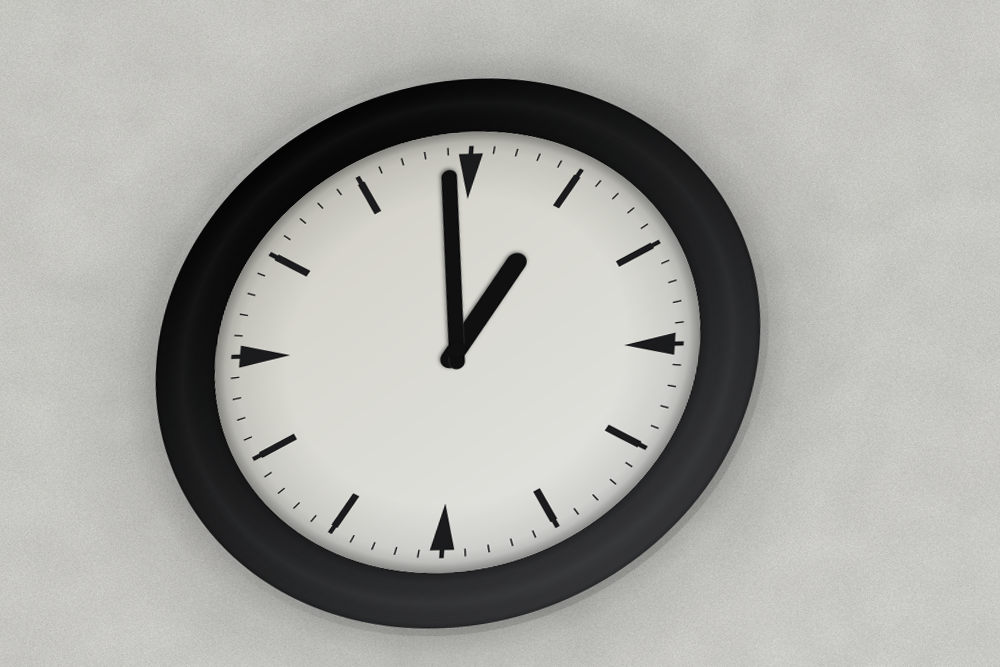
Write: {"hour": 12, "minute": 59}
